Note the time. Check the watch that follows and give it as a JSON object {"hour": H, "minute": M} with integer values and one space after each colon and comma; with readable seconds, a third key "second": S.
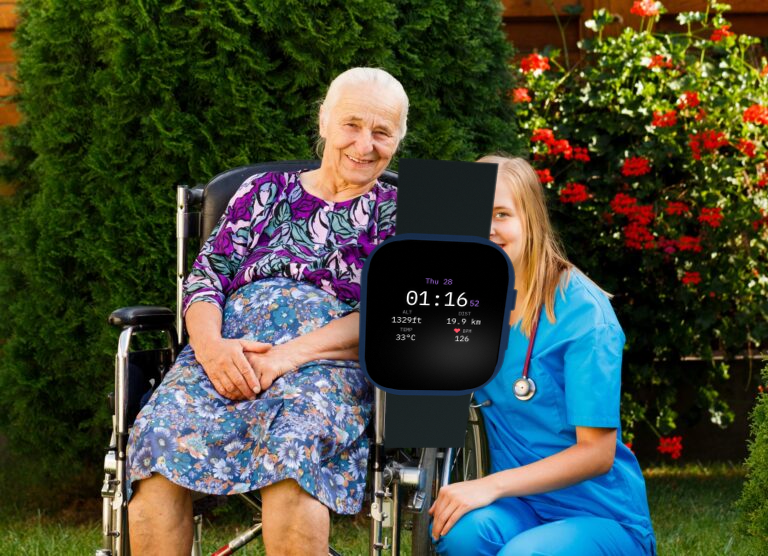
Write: {"hour": 1, "minute": 16, "second": 52}
